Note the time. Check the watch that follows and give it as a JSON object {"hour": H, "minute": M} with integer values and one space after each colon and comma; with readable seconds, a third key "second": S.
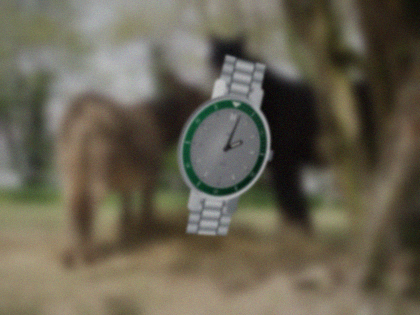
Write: {"hour": 2, "minute": 2}
